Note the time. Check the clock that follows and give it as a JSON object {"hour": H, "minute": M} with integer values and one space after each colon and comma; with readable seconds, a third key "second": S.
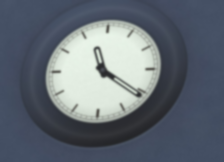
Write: {"hour": 11, "minute": 21}
